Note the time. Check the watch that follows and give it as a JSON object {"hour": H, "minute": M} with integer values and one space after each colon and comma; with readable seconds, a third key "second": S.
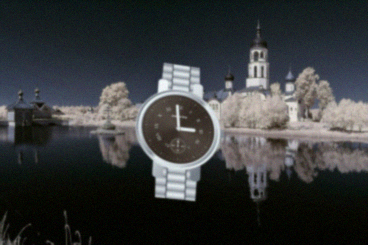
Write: {"hour": 2, "minute": 59}
